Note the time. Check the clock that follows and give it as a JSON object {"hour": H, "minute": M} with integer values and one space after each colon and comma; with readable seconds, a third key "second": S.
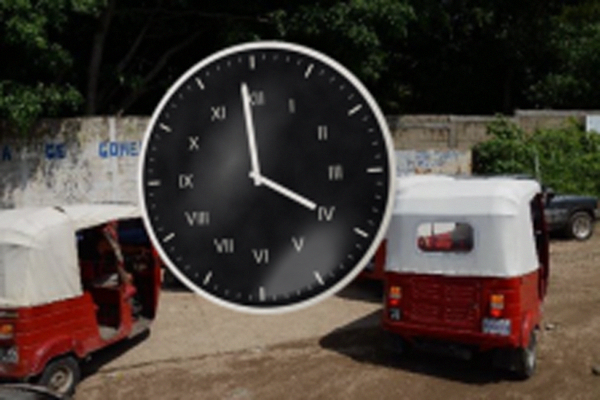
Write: {"hour": 3, "minute": 59}
